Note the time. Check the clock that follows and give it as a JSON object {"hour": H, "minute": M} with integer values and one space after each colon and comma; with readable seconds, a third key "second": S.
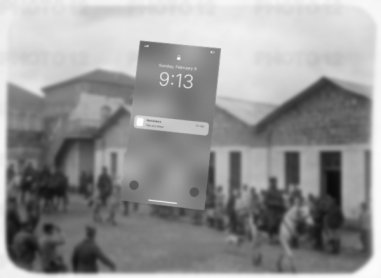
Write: {"hour": 9, "minute": 13}
